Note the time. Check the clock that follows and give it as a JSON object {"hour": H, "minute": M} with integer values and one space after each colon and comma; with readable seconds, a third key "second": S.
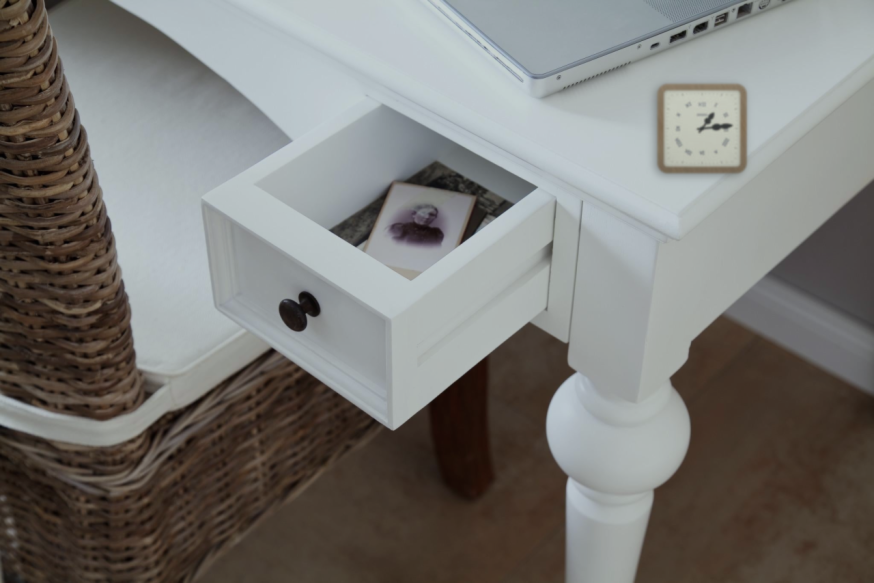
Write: {"hour": 1, "minute": 14}
